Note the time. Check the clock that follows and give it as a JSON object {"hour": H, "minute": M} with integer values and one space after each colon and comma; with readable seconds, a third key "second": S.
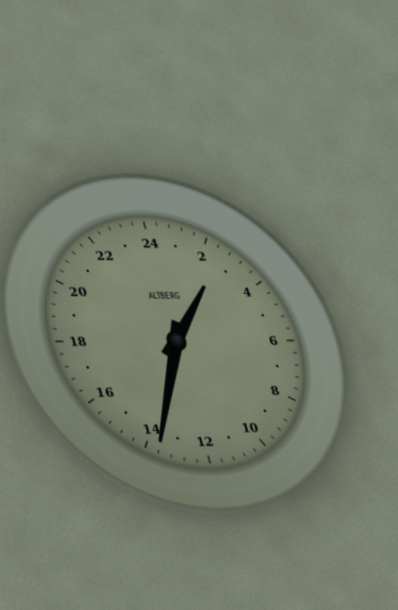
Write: {"hour": 2, "minute": 34}
